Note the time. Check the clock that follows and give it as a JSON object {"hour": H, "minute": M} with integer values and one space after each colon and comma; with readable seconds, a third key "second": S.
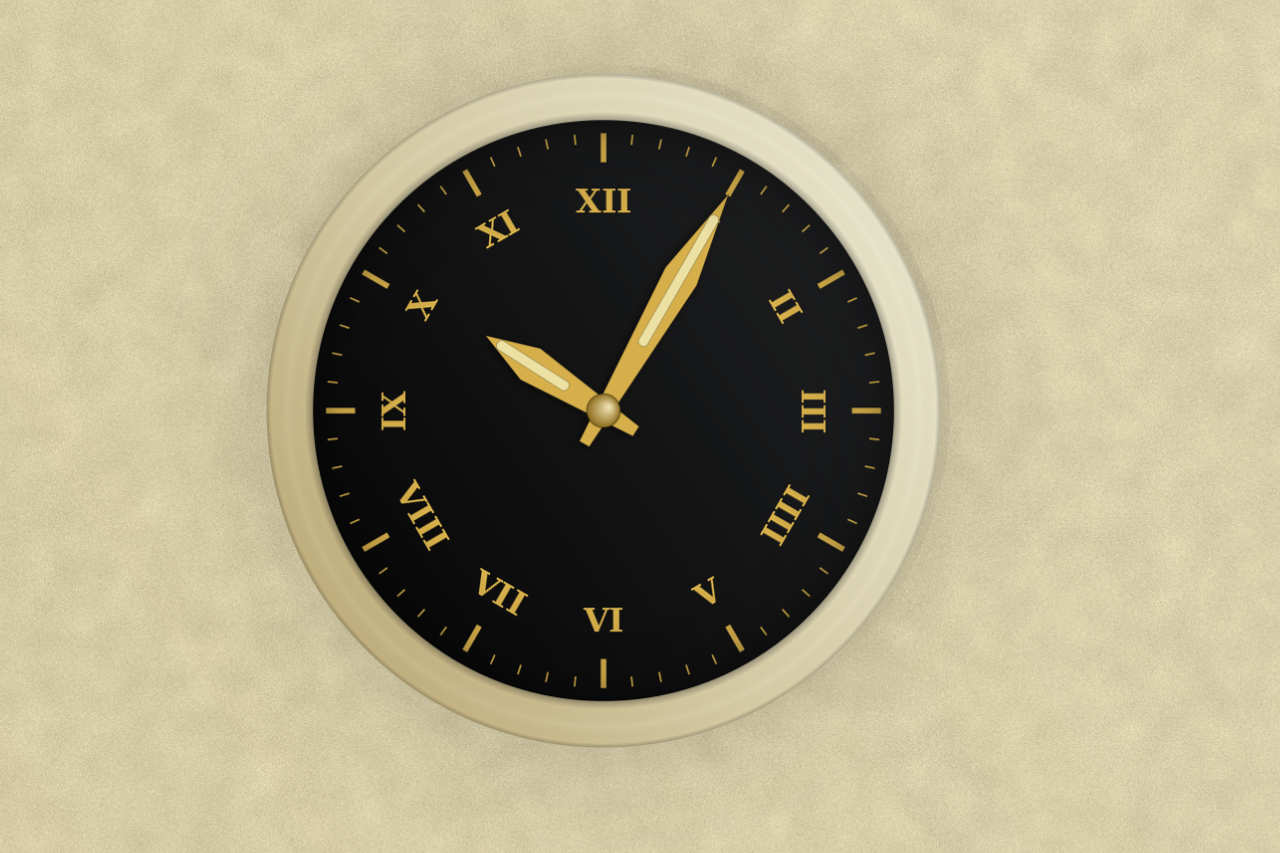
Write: {"hour": 10, "minute": 5}
